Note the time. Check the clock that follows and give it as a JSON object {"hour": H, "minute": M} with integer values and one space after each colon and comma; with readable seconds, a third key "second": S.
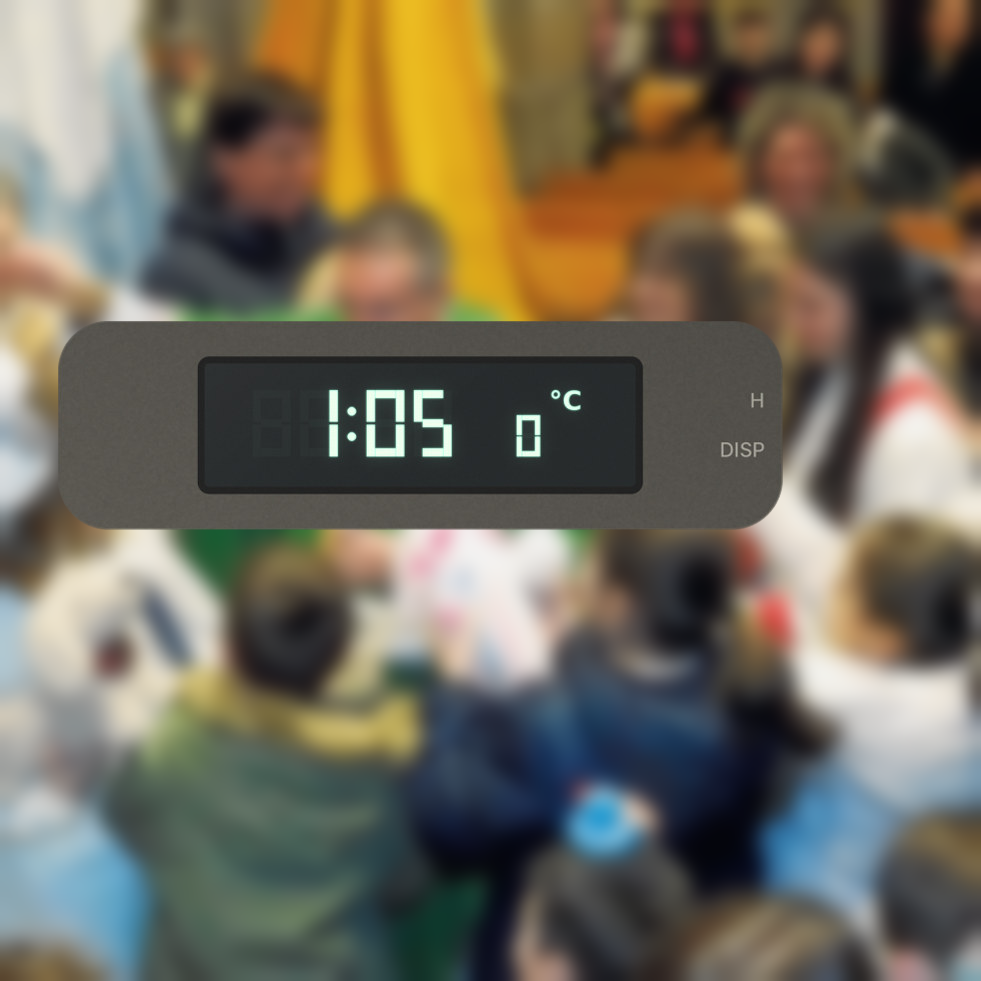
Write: {"hour": 1, "minute": 5}
